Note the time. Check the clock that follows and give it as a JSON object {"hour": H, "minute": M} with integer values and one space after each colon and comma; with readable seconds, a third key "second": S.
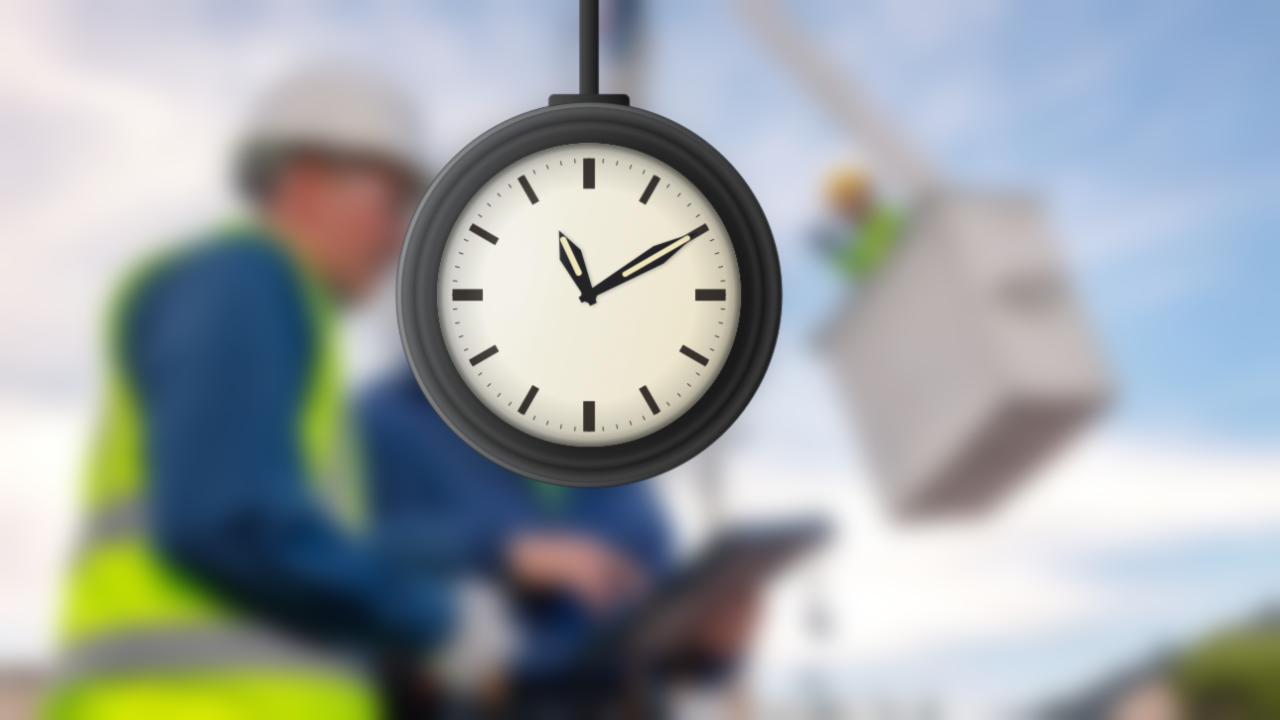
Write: {"hour": 11, "minute": 10}
